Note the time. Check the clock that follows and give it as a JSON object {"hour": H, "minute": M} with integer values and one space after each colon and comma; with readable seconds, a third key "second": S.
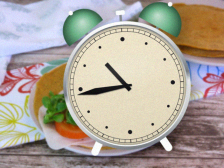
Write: {"hour": 10, "minute": 44}
